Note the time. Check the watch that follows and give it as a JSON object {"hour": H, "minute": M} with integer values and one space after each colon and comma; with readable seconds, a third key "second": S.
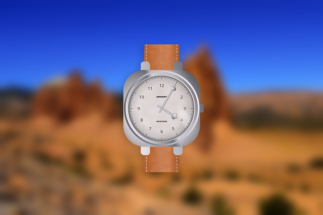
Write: {"hour": 4, "minute": 5}
